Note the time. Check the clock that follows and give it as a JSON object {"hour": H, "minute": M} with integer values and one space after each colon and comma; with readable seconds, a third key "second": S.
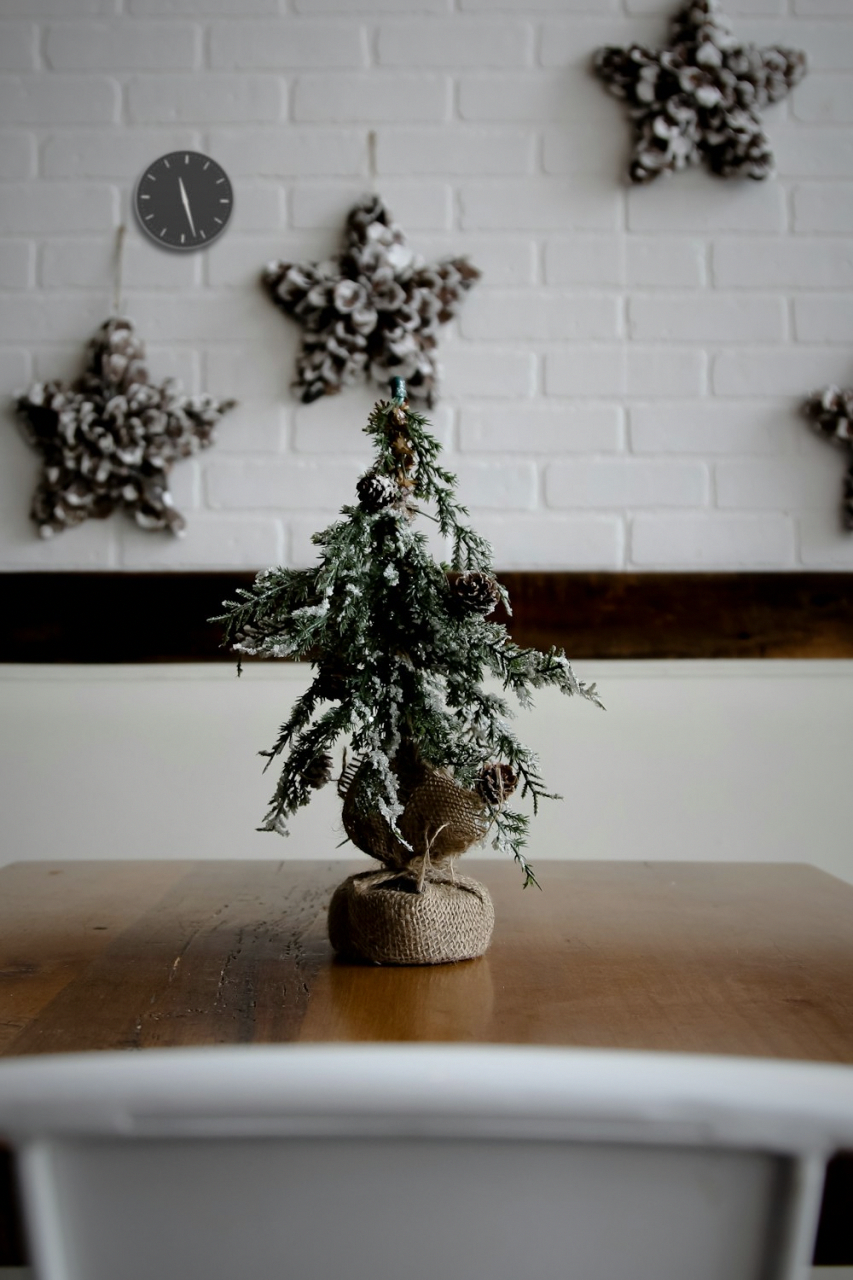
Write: {"hour": 11, "minute": 27}
